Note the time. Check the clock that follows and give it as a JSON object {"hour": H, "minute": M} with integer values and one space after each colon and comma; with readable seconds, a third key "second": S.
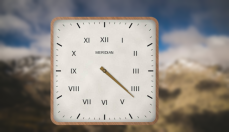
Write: {"hour": 4, "minute": 22}
